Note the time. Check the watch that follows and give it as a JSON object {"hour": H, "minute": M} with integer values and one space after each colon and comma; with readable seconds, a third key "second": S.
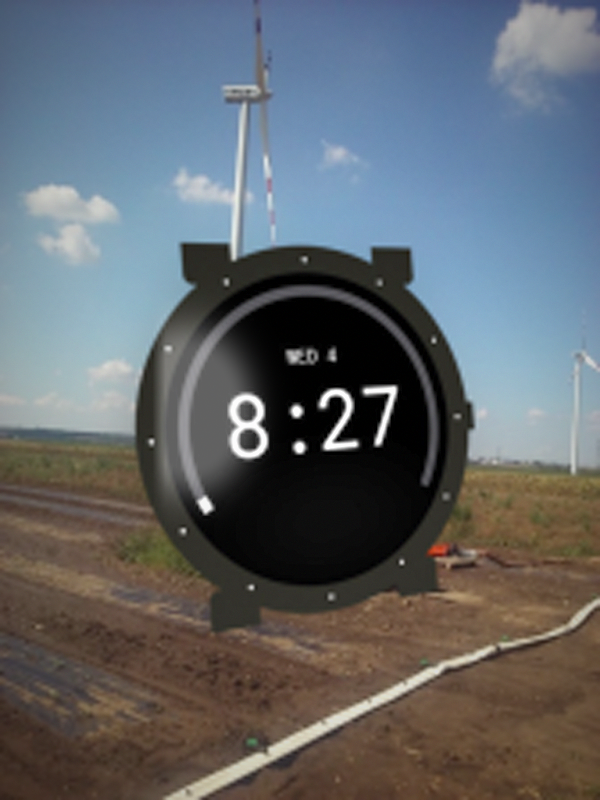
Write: {"hour": 8, "minute": 27}
